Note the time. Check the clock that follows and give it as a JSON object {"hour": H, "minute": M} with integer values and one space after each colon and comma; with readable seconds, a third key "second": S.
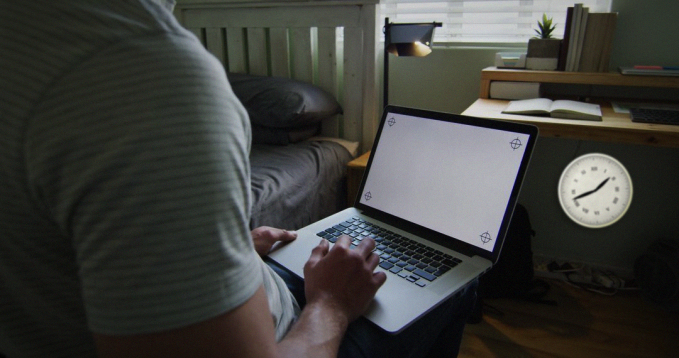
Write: {"hour": 1, "minute": 42}
